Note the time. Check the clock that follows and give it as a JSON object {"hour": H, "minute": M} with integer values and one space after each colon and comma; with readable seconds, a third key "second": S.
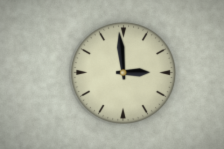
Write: {"hour": 2, "minute": 59}
